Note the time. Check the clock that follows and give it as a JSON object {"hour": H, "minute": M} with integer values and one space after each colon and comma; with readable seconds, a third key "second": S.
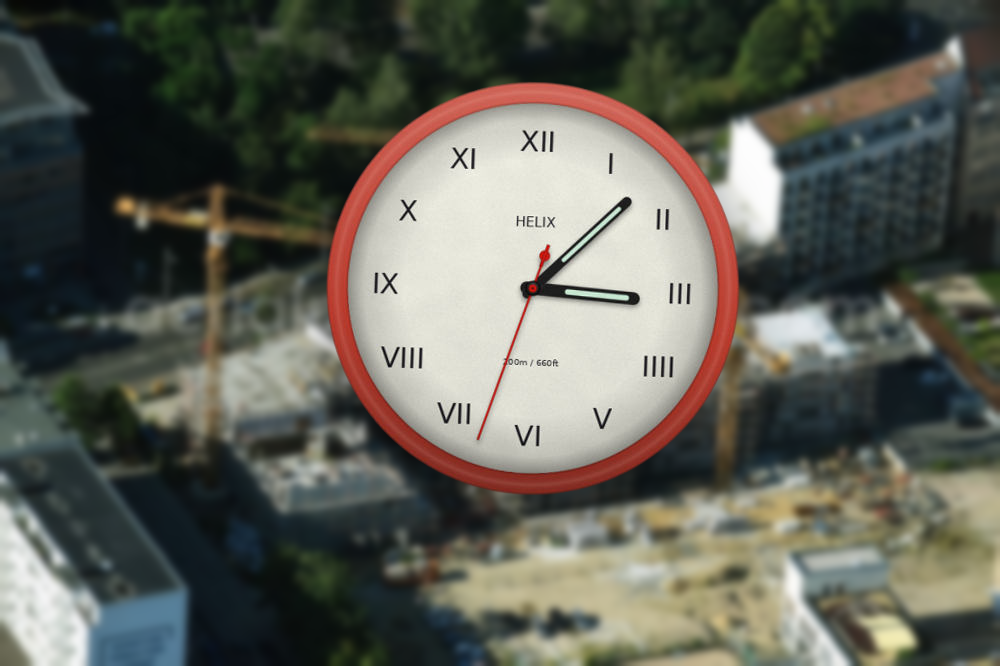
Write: {"hour": 3, "minute": 7, "second": 33}
